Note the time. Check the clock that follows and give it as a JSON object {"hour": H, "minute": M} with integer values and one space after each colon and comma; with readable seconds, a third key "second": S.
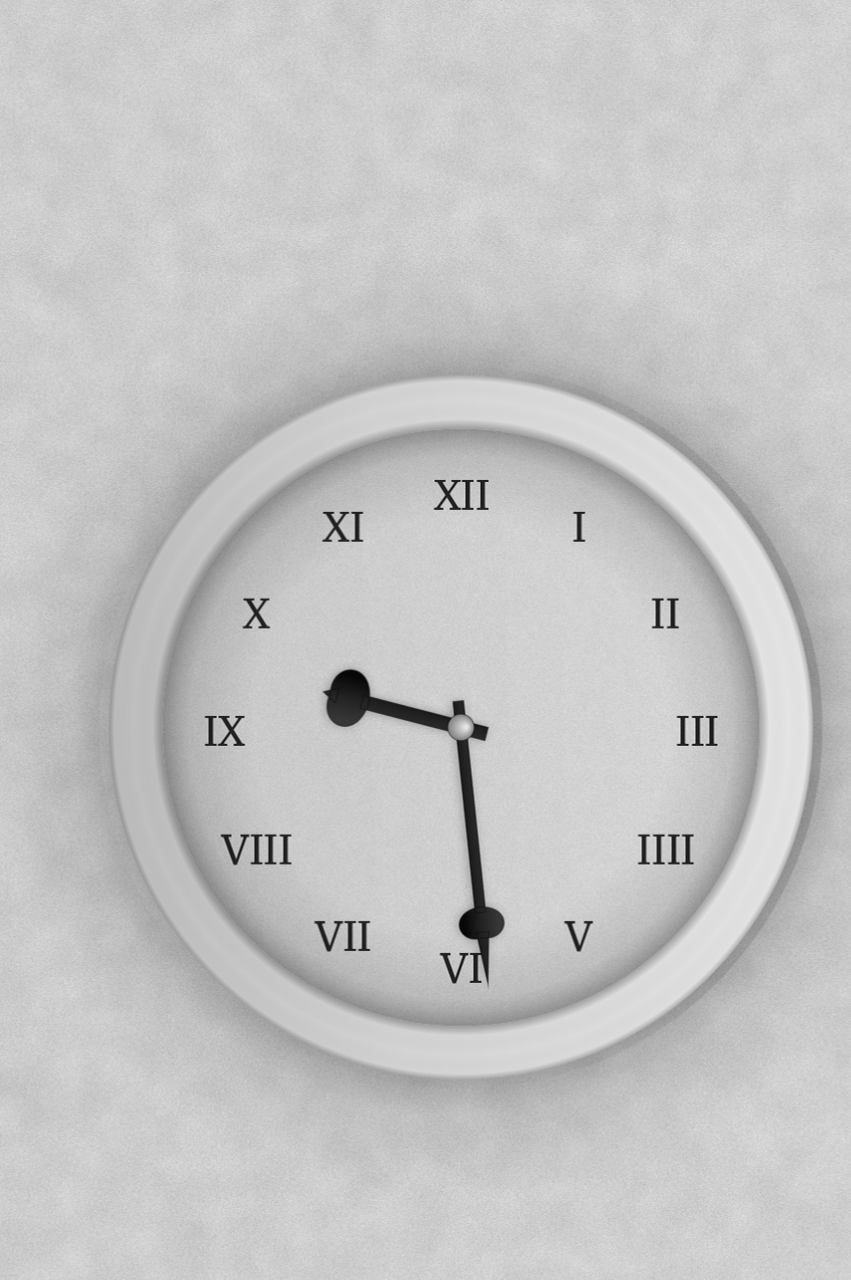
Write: {"hour": 9, "minute": 29}
